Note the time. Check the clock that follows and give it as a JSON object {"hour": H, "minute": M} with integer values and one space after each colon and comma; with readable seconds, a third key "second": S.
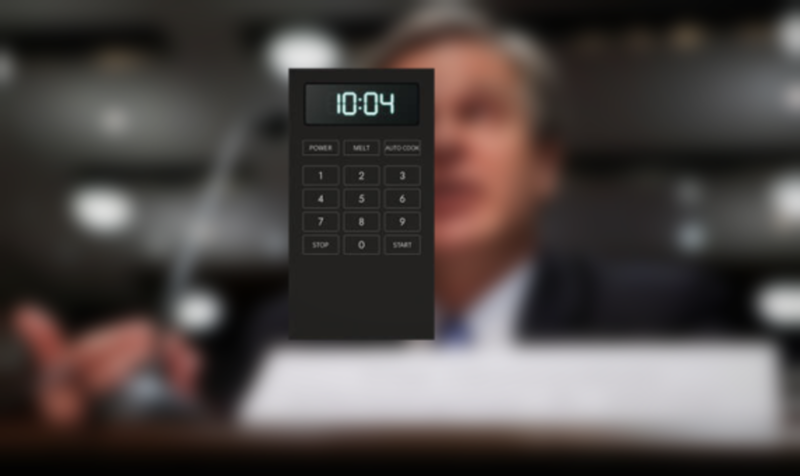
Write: {"hour": 10, "minute": 4}
